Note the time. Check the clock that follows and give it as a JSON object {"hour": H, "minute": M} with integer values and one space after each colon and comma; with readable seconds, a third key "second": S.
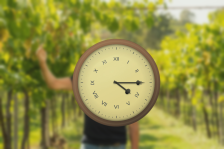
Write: {"hour": 4, "minute": 15}
